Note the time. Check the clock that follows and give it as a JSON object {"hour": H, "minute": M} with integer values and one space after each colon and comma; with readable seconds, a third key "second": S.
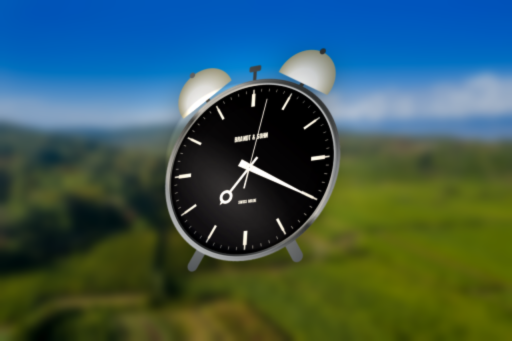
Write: {"hour": 7, "minute": 20, "second": 2}
